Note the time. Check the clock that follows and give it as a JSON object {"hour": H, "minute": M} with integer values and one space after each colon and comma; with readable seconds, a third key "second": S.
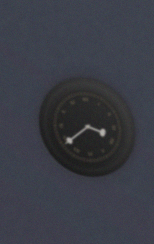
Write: {"hour": 3, "minute": 39}
